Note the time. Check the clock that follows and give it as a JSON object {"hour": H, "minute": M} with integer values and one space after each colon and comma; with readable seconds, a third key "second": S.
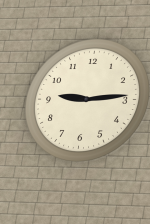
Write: {"hour": 9, "minute": 14}
